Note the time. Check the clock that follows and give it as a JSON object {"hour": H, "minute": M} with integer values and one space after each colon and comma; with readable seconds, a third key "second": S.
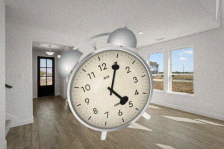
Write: {"hour": 5, "minute": 5}
